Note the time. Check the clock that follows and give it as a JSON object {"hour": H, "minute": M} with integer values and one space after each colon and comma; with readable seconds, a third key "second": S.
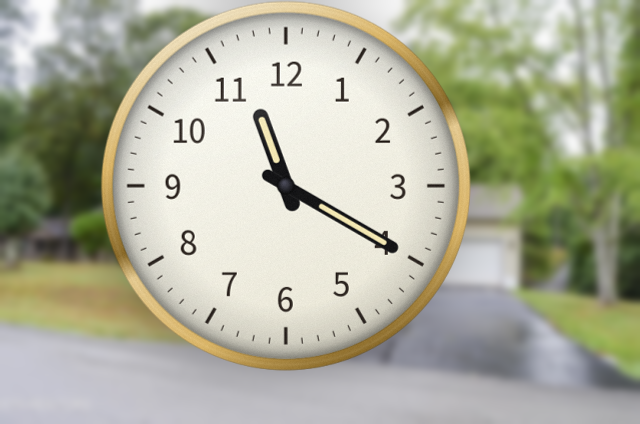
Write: {"hour": 11, "minute": 20}
